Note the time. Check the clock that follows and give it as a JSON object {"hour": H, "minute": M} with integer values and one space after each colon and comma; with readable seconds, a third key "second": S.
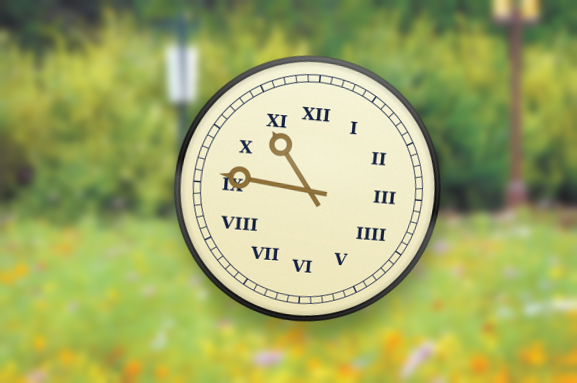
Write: {"hour": 10, "minute": 46}
